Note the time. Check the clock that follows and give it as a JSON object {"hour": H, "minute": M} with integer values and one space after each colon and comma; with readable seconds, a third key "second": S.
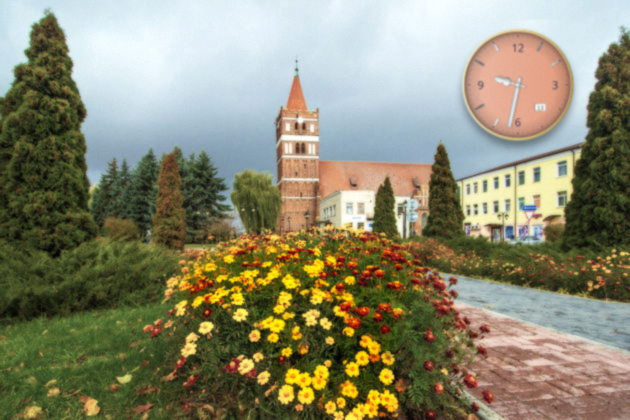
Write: {"hour": 9, "minute": 32}
